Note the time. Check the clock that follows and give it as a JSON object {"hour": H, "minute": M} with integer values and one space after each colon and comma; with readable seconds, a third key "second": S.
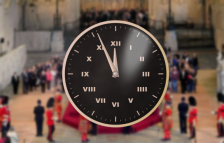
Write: {"hour": 11, "minute": 56}
